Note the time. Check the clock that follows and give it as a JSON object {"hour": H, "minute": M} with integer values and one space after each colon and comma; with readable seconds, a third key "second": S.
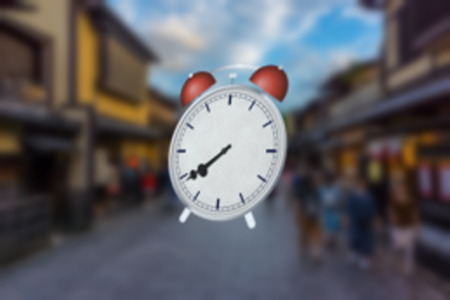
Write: {"hour": 7, "minute": 39}
